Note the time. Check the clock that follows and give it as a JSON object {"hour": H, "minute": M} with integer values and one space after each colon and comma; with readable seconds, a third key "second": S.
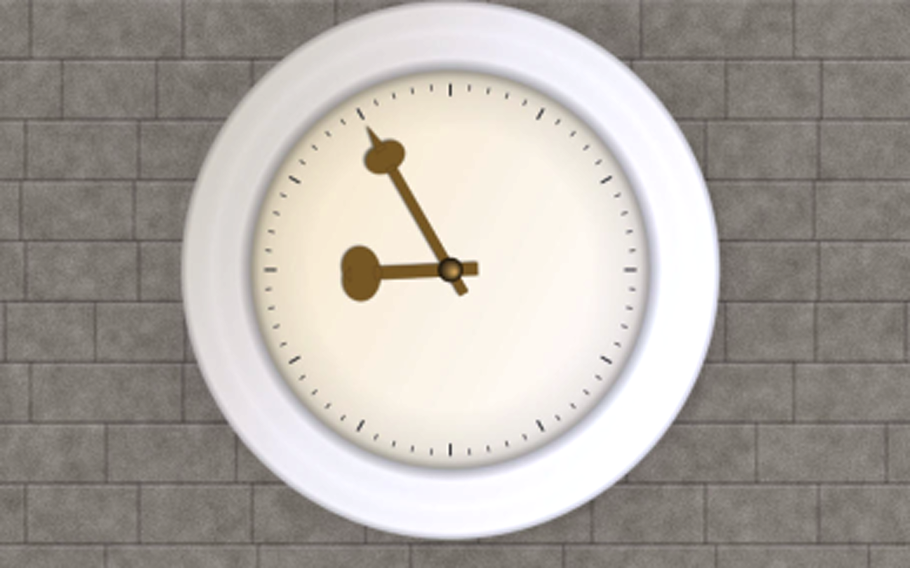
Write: {"hour": 8, "minute": 55}
